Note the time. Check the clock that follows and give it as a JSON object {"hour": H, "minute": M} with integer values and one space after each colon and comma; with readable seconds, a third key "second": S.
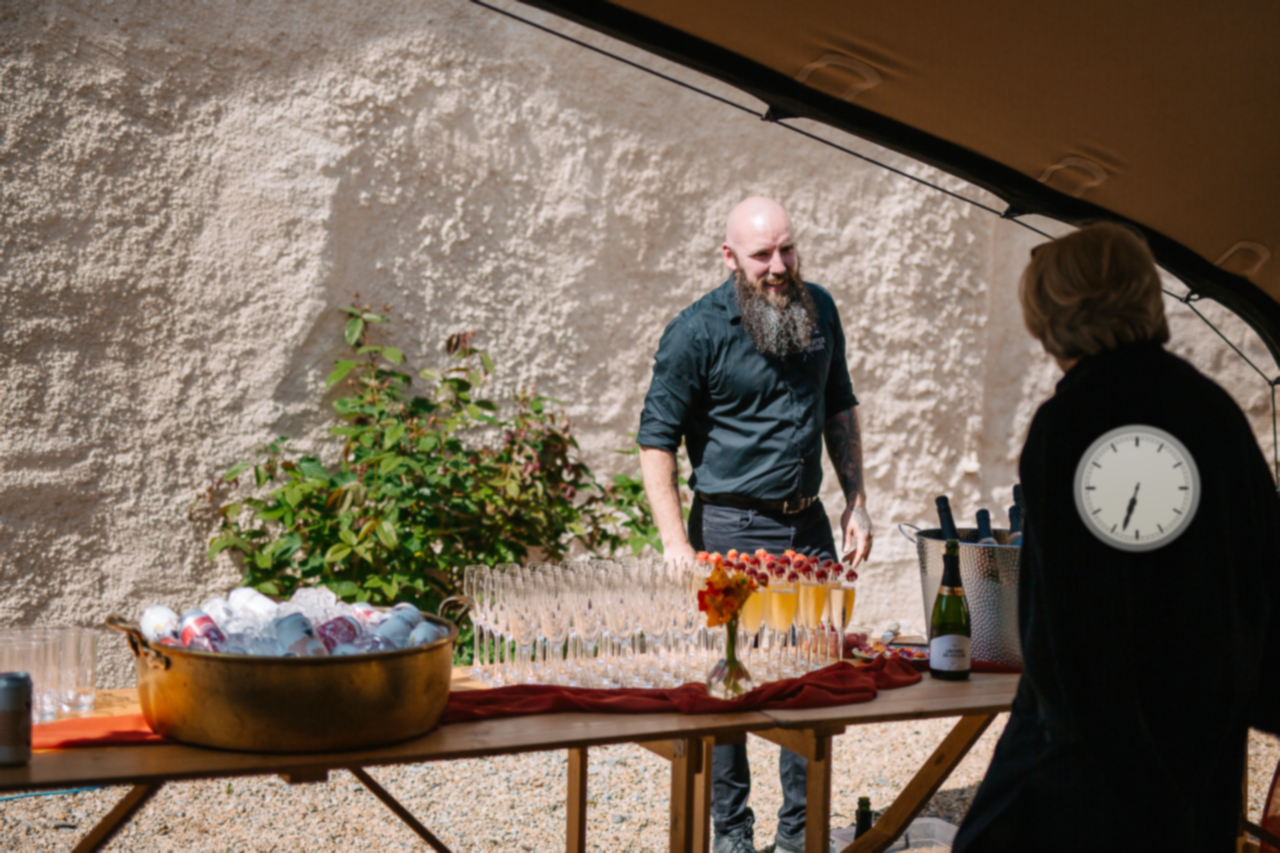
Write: {"hour": 6, "minute": 33}
